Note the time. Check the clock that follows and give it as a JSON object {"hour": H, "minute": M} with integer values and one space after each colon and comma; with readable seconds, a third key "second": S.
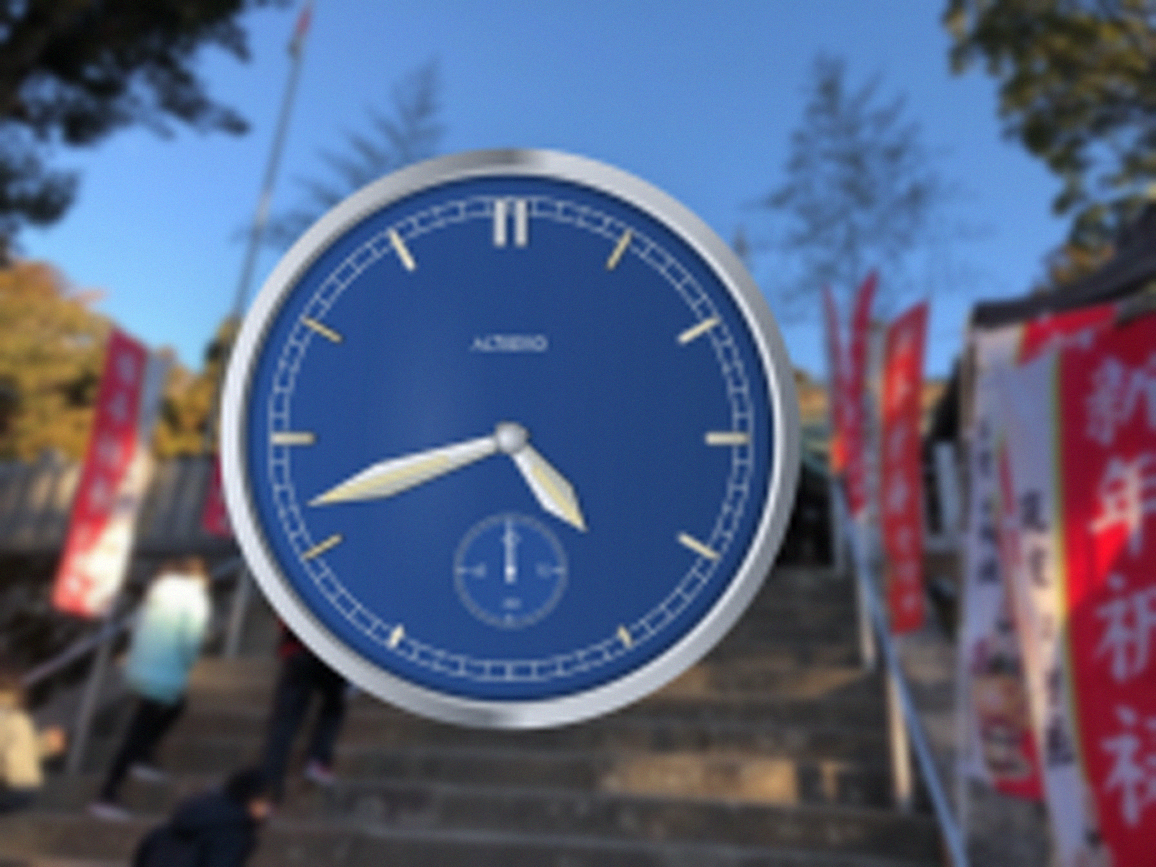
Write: {"hour": 4, "minute": 42}
